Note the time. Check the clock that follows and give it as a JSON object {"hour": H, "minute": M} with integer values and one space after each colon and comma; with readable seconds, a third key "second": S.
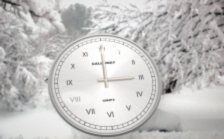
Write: {"hour": 3, "minute": 0}
